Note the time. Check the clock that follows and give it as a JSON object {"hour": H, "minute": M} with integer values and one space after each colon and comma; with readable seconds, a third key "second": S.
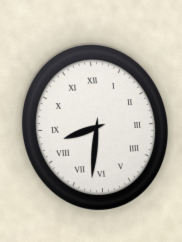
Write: {"hour": 8, "minute": 32}
